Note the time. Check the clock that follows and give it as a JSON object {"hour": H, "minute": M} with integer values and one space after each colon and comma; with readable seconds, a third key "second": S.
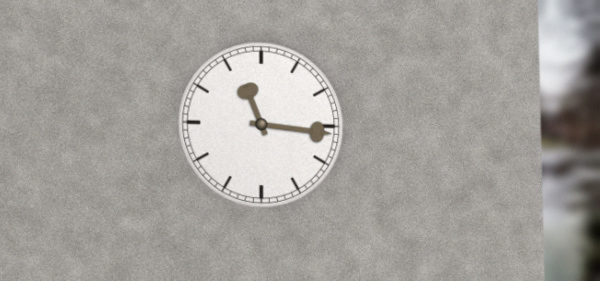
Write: {"hour": 11, "minute": 16}
